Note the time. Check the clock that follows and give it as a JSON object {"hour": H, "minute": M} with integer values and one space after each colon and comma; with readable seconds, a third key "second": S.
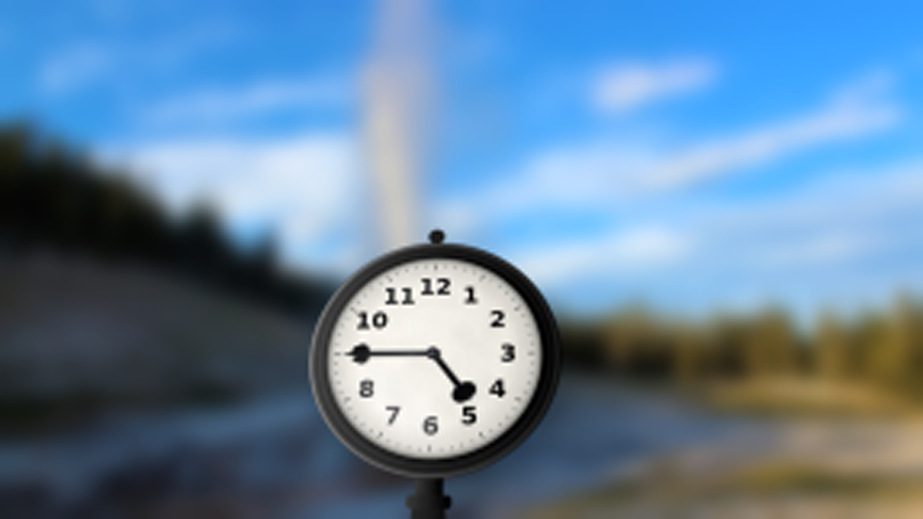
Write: {"hour": 4, "minute": 45}
